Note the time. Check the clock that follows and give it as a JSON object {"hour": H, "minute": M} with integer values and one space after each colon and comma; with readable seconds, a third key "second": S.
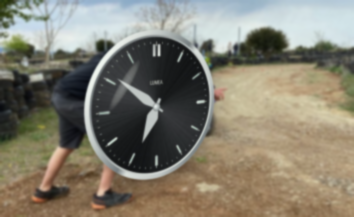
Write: {"hour": 6, "minute": 51}
